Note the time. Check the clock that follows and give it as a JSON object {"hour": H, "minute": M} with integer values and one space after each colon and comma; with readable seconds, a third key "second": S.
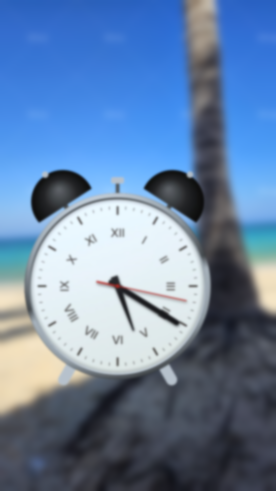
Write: {"hour": 5, "minute": 20, "second": 17}
